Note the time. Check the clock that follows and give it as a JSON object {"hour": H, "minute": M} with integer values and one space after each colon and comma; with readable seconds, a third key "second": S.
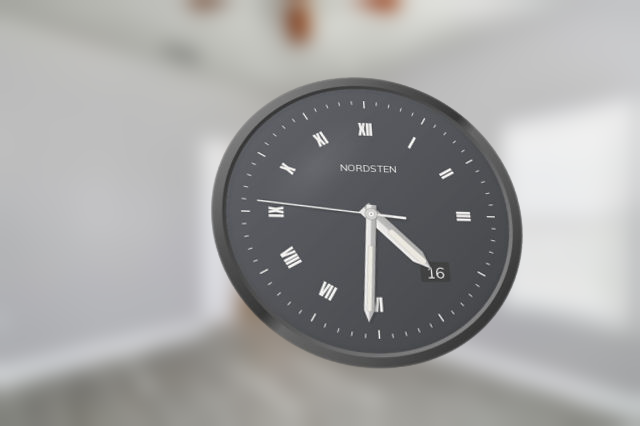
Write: {"hour": 4, "minute": 30, "second": 46}
